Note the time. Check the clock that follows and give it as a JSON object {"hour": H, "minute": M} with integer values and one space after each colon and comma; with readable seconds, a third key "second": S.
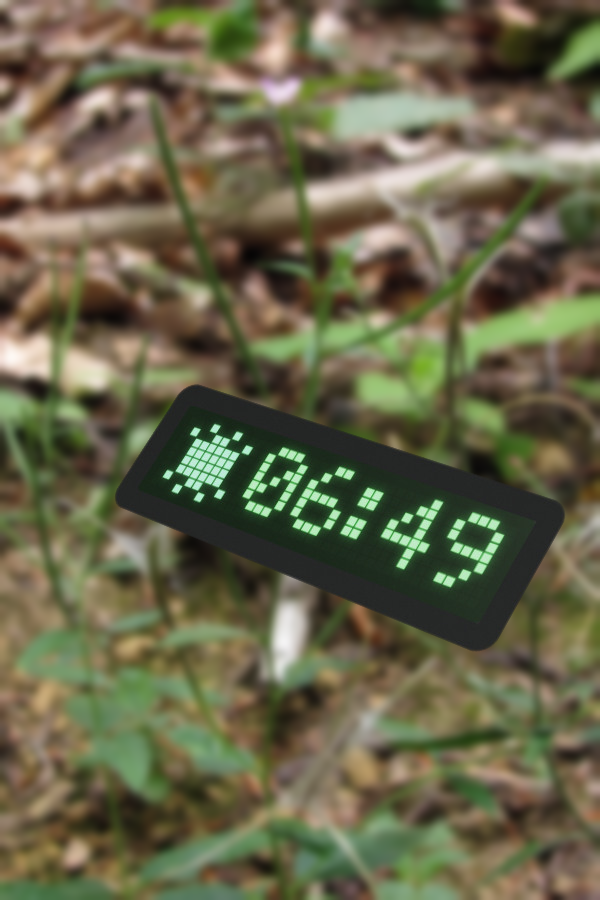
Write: {"hour": 6, "minute": 49}
